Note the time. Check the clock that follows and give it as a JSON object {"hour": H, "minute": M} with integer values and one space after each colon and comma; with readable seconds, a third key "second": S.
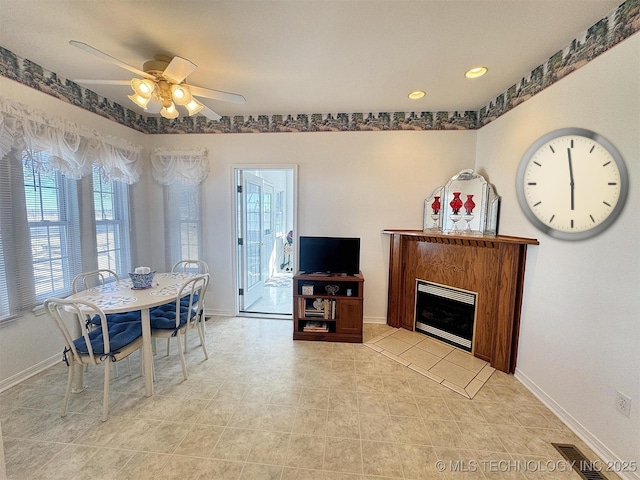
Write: {"hour": 5, "minute": 59}
